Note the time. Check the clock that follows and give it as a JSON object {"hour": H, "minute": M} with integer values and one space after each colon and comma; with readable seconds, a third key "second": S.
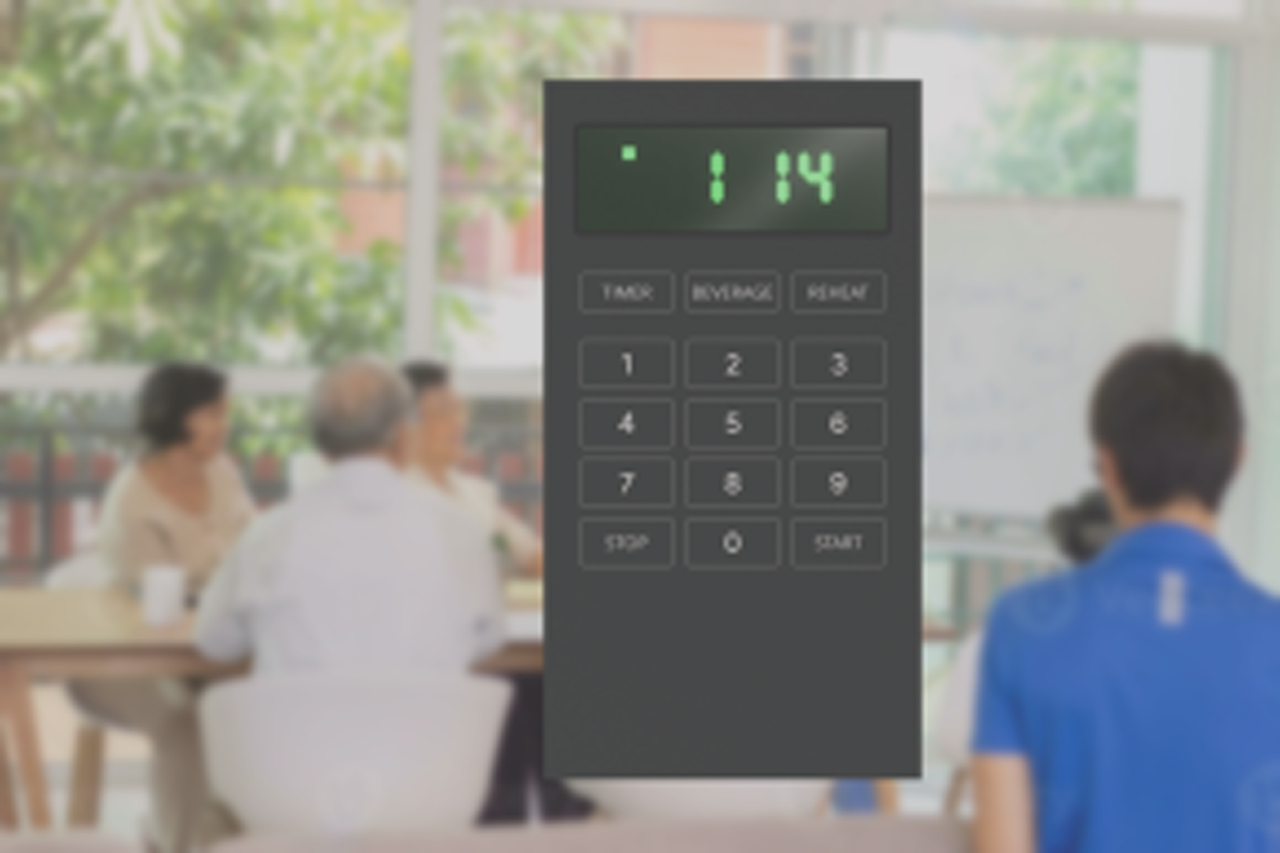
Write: {"hour": 1, "minute": 14}
